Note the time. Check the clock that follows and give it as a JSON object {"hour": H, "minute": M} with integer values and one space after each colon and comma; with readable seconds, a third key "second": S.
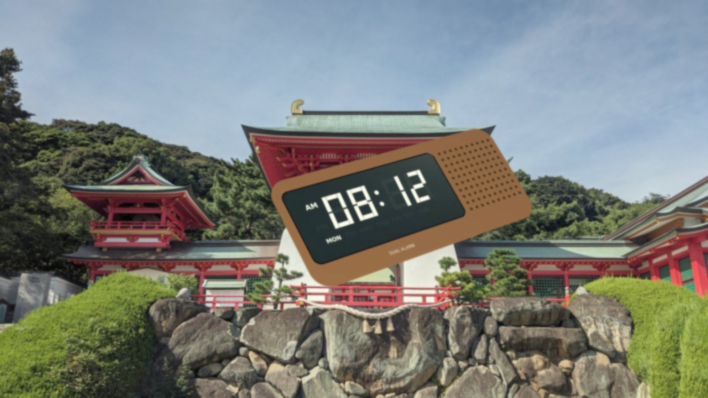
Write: {"hour": 8, "minute": 12}
